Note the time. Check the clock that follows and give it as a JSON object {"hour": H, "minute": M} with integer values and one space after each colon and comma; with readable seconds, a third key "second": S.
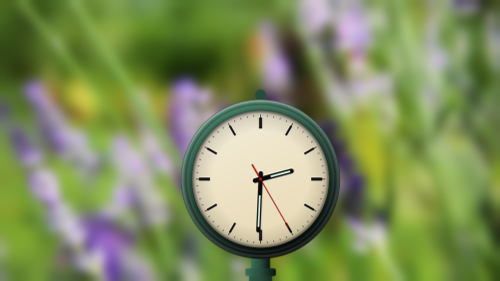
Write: {"hour": 2, "minute": 30, "second": 25}
